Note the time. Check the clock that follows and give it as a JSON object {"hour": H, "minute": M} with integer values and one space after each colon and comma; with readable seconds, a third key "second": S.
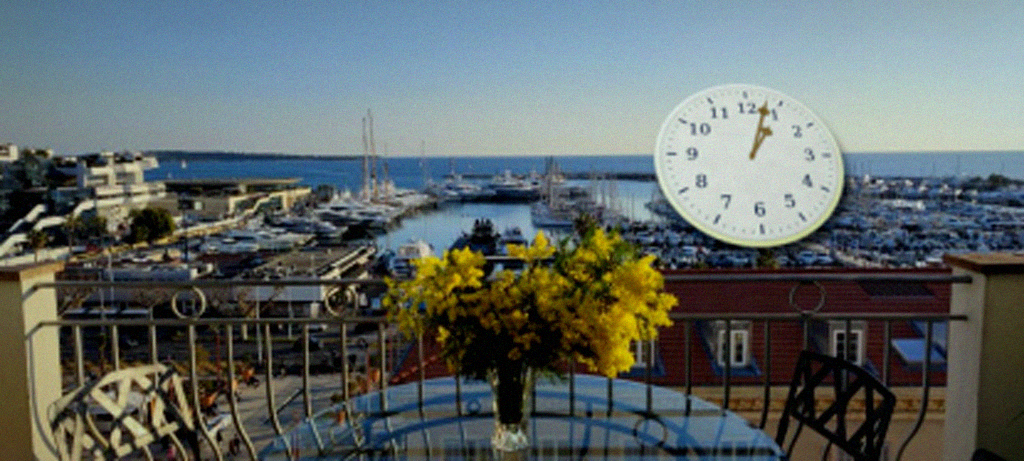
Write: {"hour": 1, "minute": 3}
